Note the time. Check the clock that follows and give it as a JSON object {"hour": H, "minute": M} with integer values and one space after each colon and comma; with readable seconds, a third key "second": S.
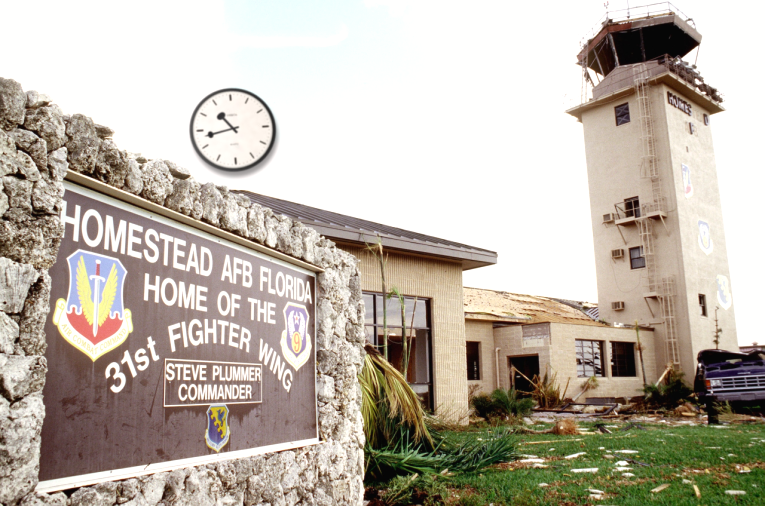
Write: {"hour": 10, "minute": 43}
